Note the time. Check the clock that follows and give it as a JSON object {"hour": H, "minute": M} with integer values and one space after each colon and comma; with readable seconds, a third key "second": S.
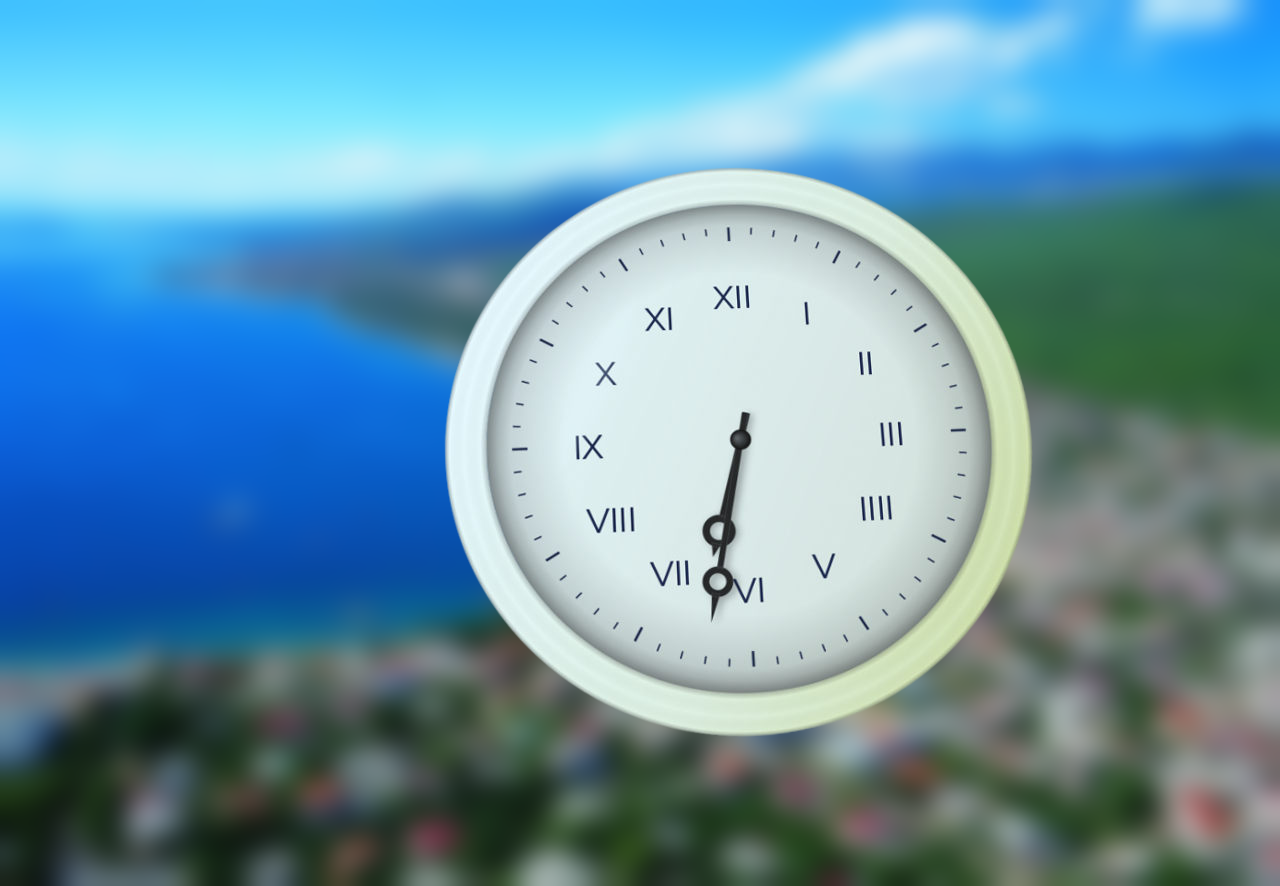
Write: {"hour": 6, "minute": 32}
